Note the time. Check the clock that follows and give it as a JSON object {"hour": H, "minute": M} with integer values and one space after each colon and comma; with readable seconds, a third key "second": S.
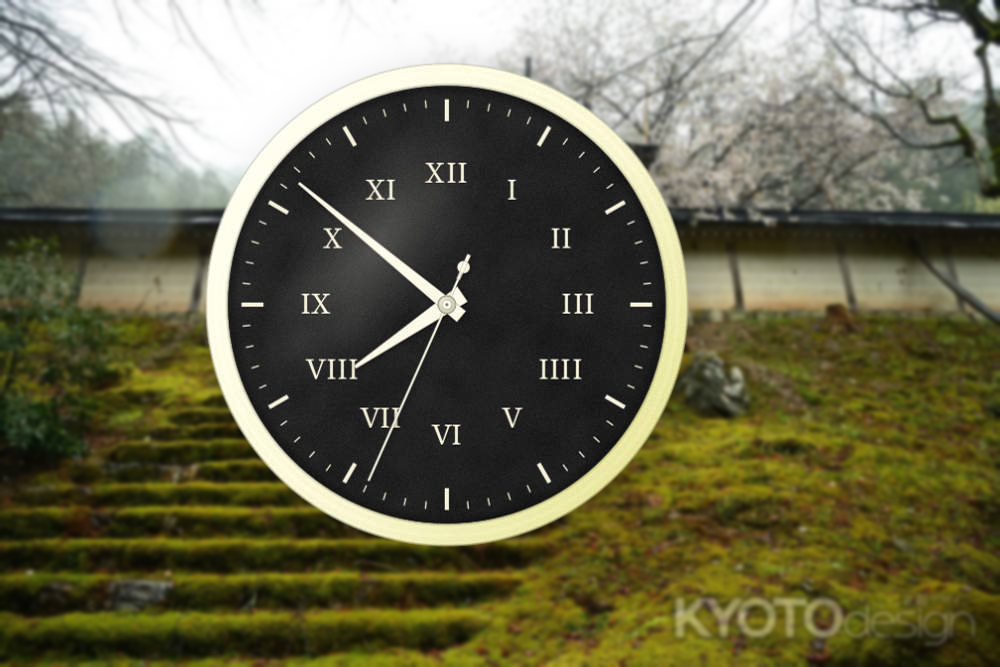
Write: {"hour": 7, "minute": 51, "second": 34}
